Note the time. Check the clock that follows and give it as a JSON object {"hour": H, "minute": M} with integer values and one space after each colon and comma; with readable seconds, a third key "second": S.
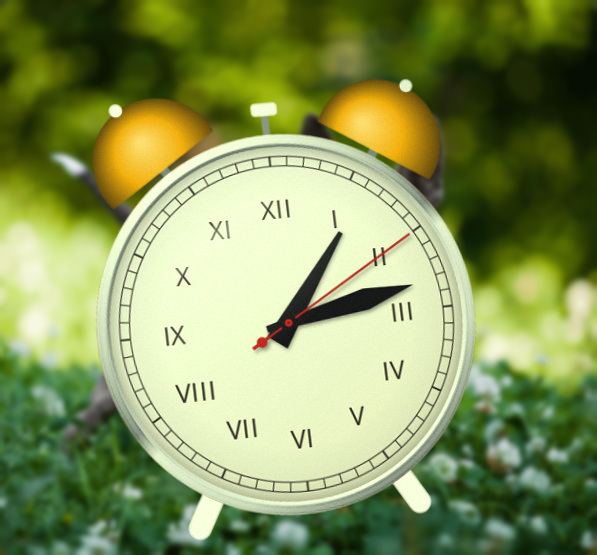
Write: {"hour": 1, "minute": 13, "second": 10}
